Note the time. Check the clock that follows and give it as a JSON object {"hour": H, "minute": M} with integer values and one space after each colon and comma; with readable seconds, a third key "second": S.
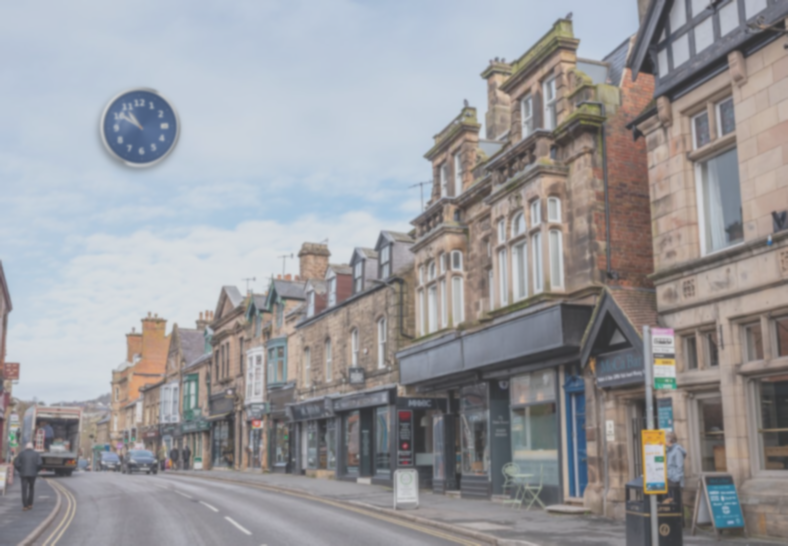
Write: {"hour": 10, "minute": 51}
